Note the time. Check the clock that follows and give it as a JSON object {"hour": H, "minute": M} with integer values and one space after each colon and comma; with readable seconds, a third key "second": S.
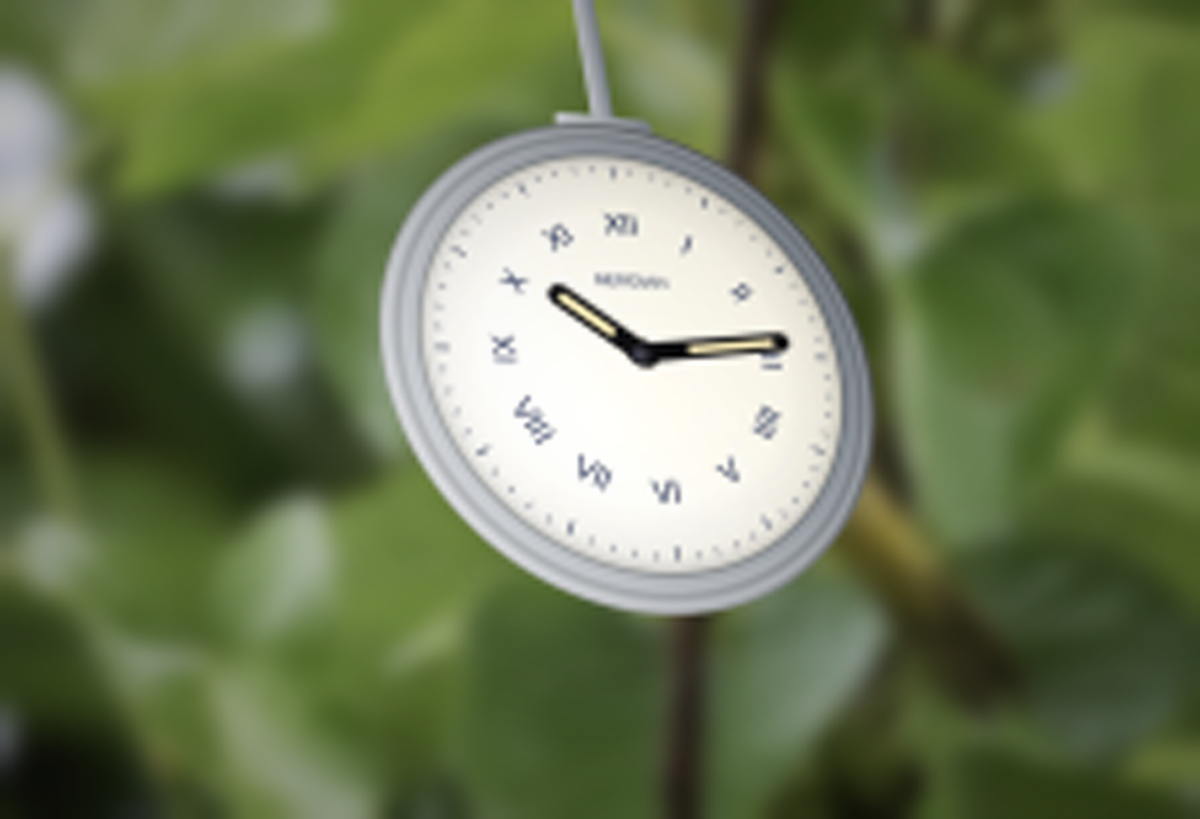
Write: {"hour": 10, "minute": 14}
